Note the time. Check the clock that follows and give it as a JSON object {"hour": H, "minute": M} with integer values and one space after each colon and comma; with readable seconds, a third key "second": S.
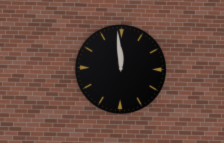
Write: {"hour": 11, "minute": 59}
